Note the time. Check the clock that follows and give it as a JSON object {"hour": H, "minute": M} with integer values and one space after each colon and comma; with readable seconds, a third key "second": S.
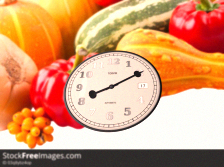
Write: {"hour": 8, "minute": 10}
